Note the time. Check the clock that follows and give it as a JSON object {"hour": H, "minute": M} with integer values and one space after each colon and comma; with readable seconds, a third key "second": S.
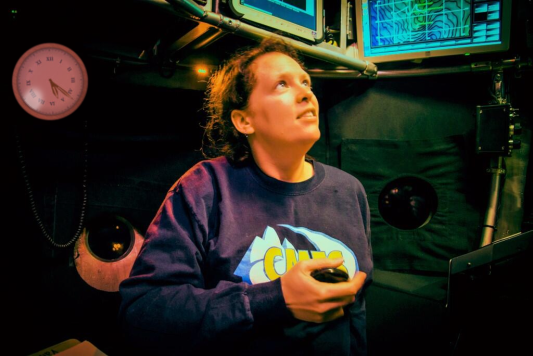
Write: {"hour": 5, "minute": 22}
